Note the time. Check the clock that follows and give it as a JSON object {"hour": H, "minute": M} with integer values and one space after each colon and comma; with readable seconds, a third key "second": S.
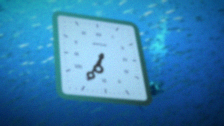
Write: {"hour": 6, "minute": 35}
